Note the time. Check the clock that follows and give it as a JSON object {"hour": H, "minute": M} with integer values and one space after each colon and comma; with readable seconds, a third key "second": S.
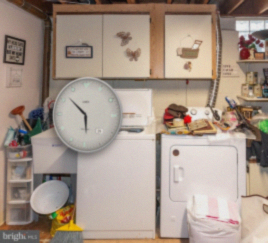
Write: {"hour": 5, "minute": 52}
